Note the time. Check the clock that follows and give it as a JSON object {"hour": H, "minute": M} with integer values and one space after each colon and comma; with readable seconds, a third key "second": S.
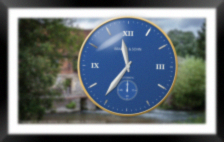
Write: {"hour": 11, "minute": 36}
